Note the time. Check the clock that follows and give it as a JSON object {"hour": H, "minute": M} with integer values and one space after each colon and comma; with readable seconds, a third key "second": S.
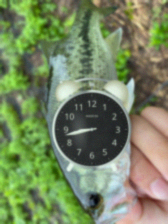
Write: {"hour": 8, "minute": 43}
